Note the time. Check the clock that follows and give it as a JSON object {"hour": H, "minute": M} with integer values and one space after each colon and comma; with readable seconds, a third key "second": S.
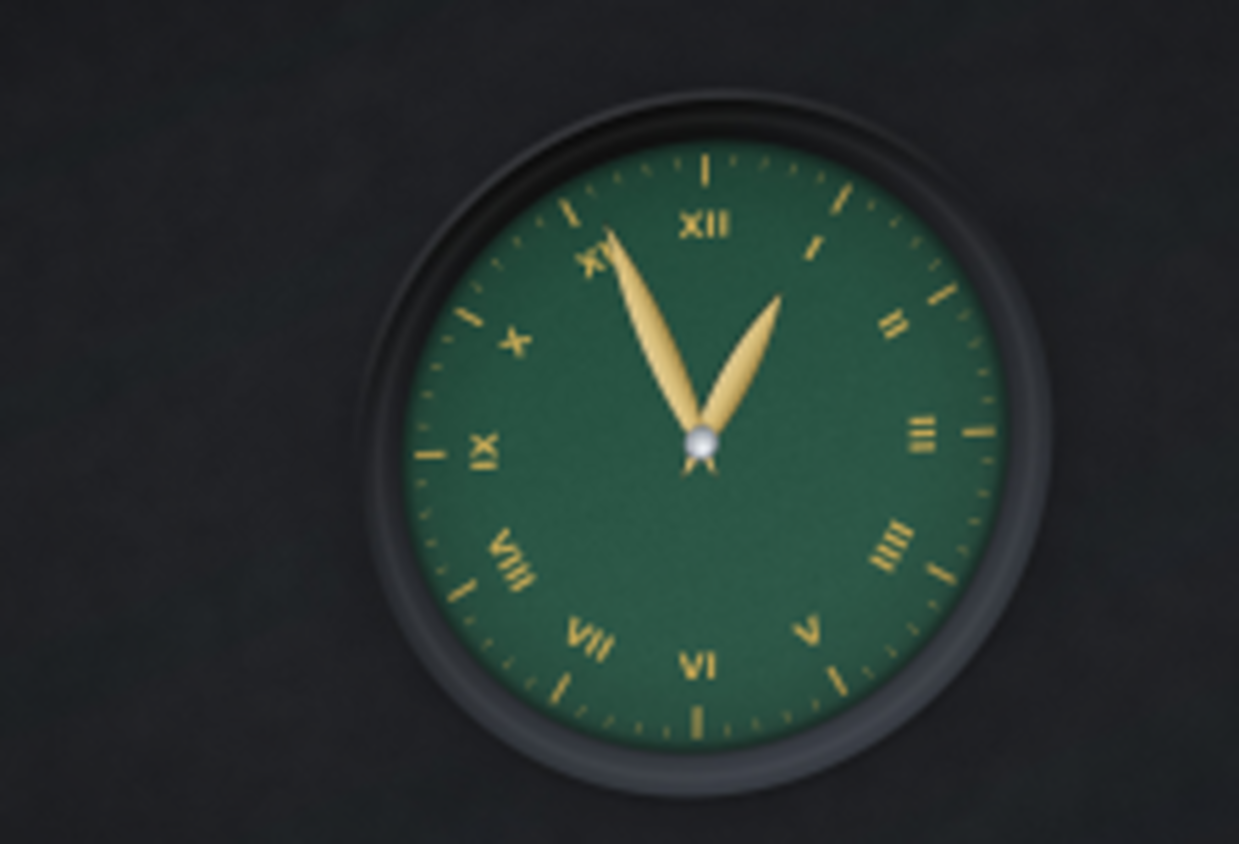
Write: {"hour": 12, "minute": 56}
